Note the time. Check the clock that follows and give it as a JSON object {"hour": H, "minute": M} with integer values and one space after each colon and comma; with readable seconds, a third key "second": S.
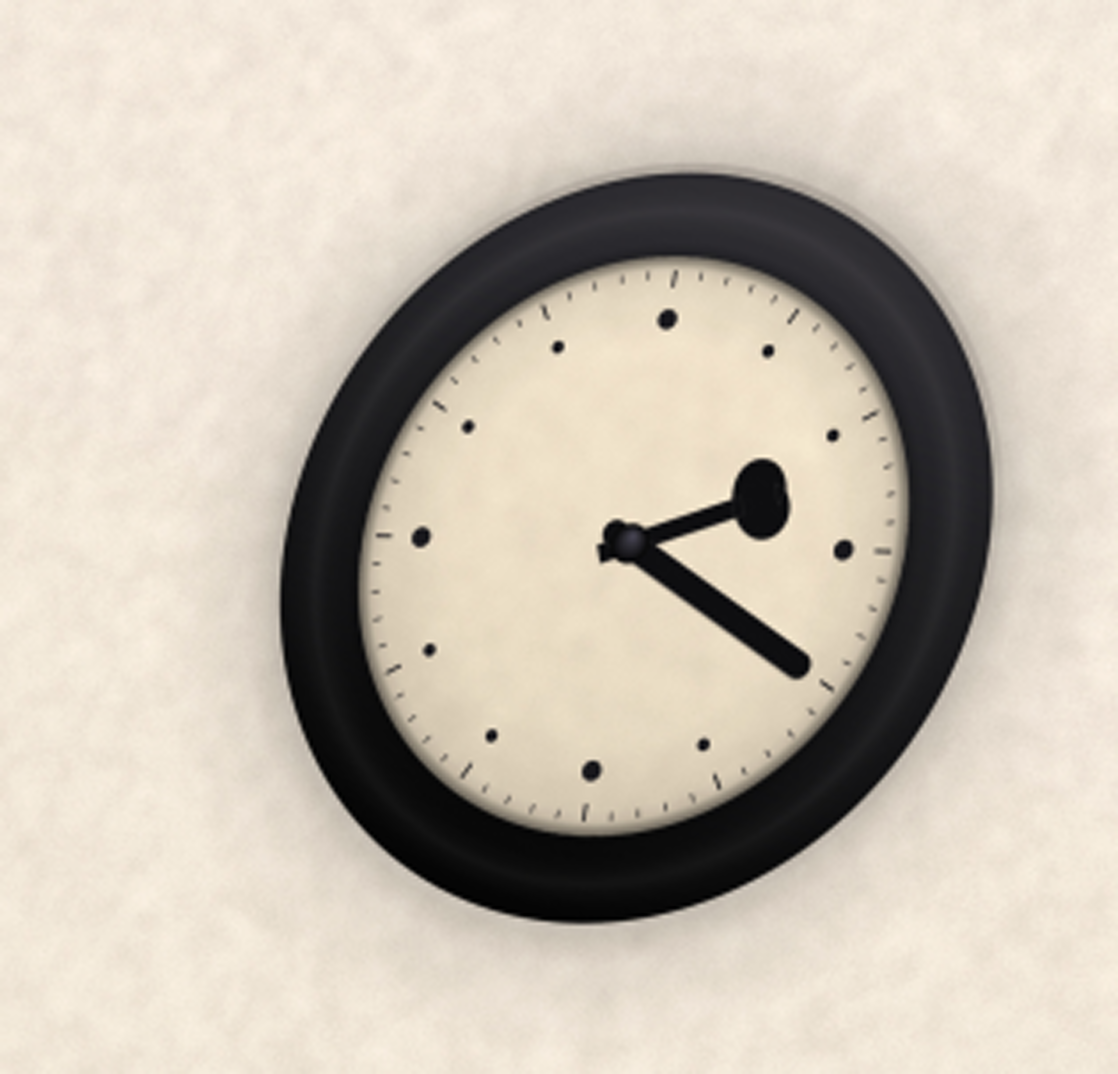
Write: {"hour": 2, "minute": 20}
